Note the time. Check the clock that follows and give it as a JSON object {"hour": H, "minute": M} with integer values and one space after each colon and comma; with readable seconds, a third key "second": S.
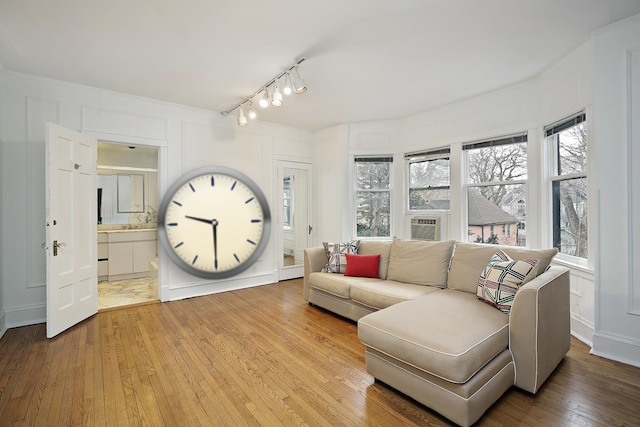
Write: {"hour": 9, "minute": 30}
